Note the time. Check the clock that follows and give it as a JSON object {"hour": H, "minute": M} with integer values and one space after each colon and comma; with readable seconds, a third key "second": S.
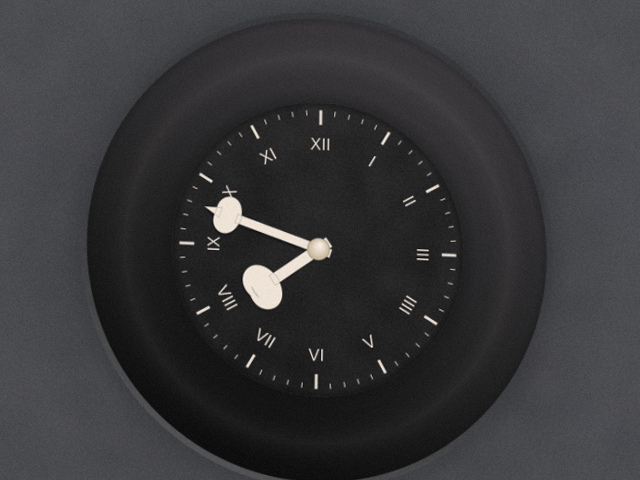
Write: {"hour": 7, "minute": 48}
